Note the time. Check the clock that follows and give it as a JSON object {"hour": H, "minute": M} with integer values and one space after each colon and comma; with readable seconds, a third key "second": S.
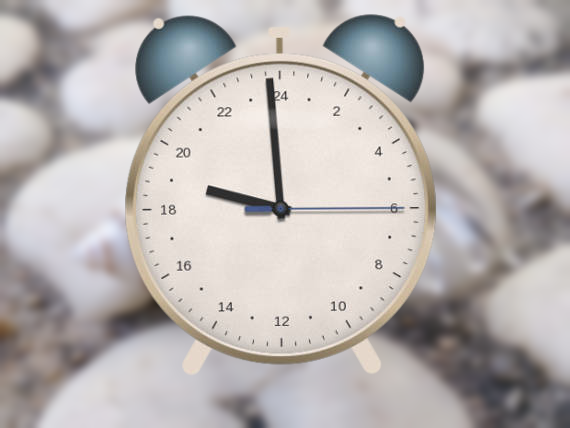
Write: {"hour": 18, "minute": 59, "second": 15}
